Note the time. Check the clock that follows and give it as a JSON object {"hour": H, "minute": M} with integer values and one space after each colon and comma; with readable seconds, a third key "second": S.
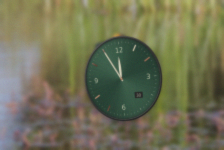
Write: {"hour": 11, "minute": 55}
